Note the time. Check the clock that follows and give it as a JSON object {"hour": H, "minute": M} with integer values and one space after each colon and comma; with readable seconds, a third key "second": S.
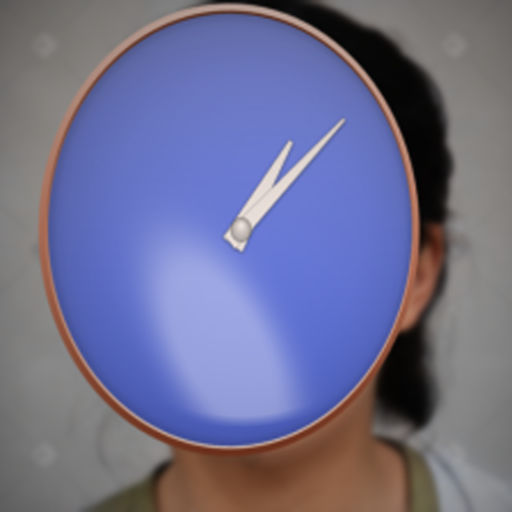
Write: {"hour": 1, "minute": 8}
